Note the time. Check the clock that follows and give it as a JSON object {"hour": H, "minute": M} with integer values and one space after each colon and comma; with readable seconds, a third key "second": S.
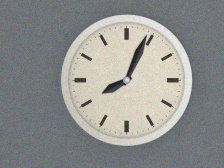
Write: {"hour": 8, "minute": 4}
